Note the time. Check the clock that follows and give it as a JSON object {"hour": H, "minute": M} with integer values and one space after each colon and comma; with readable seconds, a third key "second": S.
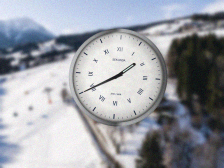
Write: {"hour": 1, "minute": 40}
